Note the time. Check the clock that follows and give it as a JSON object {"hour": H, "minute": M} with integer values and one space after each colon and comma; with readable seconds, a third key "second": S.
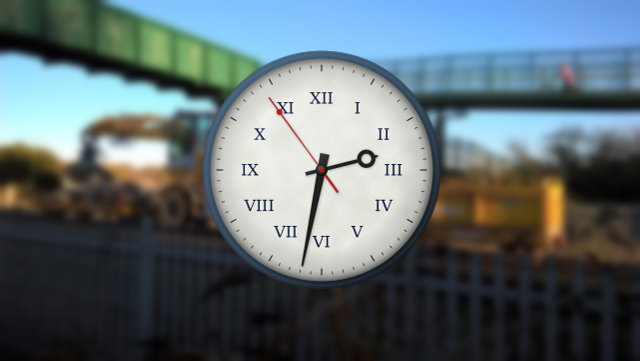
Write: {"hour": 2, "minute": 31, "second": 54}
